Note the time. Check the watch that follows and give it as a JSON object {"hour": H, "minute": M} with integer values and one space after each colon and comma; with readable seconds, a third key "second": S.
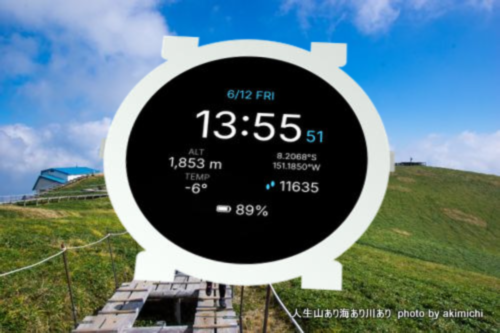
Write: {"hour": 13, "minute": 55, "second": 51}
